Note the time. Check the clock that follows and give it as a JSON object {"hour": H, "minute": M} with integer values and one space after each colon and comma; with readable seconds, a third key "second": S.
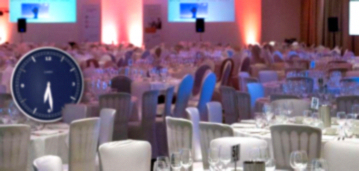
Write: {"hour": 6, "minute": 29}
